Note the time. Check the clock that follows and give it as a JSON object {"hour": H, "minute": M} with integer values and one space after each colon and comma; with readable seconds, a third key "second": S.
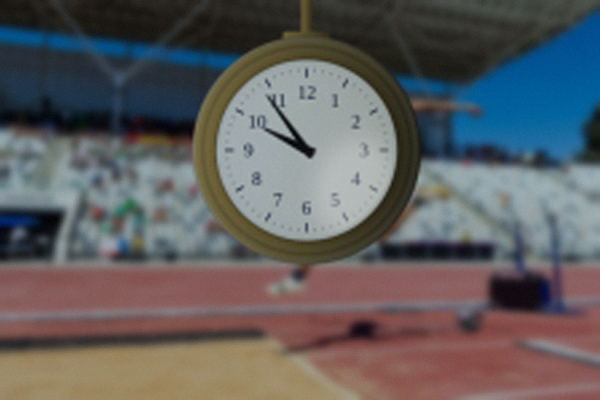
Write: {"hour": 9, "minute": 54}
